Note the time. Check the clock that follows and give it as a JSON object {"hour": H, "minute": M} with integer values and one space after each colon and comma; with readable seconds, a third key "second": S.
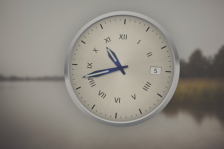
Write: {"hour": 10, "minute": 42}
